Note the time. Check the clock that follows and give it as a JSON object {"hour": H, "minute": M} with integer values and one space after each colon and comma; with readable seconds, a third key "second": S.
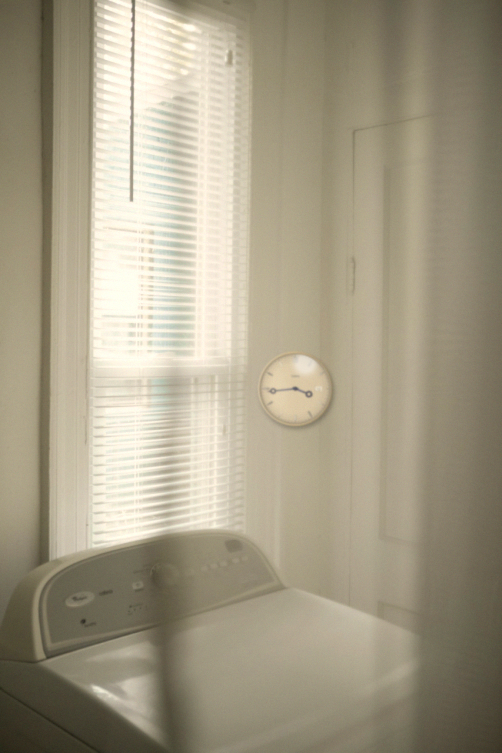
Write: {"hour": 3, "minute": 44}
